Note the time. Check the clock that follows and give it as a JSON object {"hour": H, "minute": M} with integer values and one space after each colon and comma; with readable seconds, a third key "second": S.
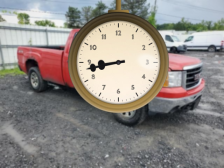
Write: {"hour": 8, "minute": 43}
